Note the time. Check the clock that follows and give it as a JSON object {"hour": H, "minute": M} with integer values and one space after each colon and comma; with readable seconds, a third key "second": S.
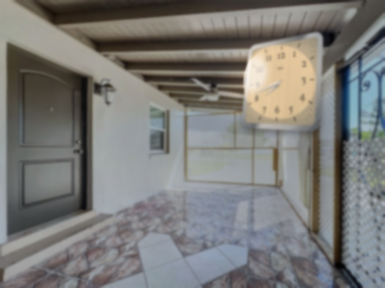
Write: {"hour": 7, "minute": 42}
